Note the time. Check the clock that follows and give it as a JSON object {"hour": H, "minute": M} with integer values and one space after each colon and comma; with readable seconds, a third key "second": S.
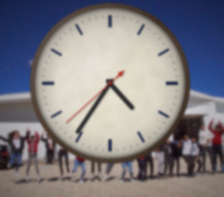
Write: {"hour": 4, "minute": 35, "second": 38}
